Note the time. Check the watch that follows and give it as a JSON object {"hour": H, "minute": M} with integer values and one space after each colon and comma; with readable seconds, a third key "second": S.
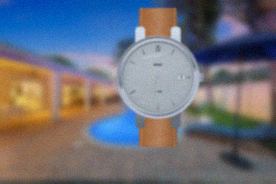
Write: {"hour": 6, "minute": 31}
